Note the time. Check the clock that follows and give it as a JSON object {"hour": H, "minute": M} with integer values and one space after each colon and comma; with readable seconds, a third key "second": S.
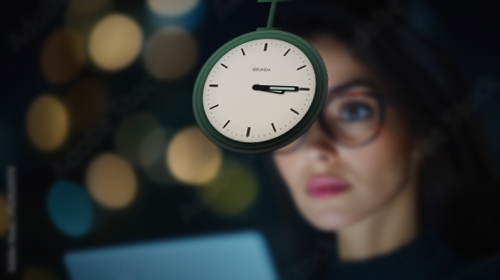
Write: {"hour": 3, "minute": 15}
